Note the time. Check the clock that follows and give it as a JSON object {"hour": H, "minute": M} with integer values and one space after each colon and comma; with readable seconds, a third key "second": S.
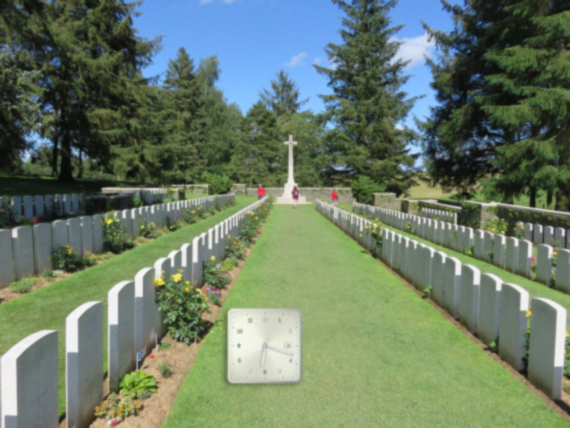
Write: {"hour": 6, "minute": 18}
